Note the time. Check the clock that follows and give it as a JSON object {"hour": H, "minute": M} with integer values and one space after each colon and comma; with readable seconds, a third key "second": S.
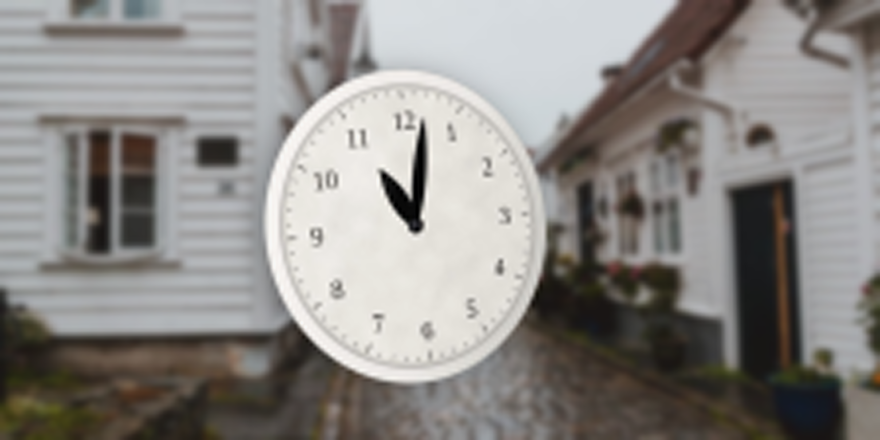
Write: {"hour": 11, "minute": 2}
